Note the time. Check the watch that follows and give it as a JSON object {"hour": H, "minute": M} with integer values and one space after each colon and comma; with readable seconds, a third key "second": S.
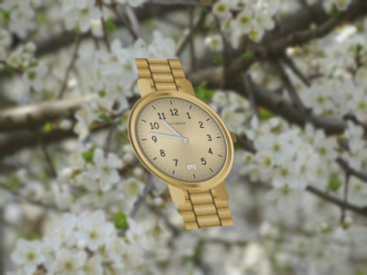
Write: {"hour": 10, "minute": 47}
